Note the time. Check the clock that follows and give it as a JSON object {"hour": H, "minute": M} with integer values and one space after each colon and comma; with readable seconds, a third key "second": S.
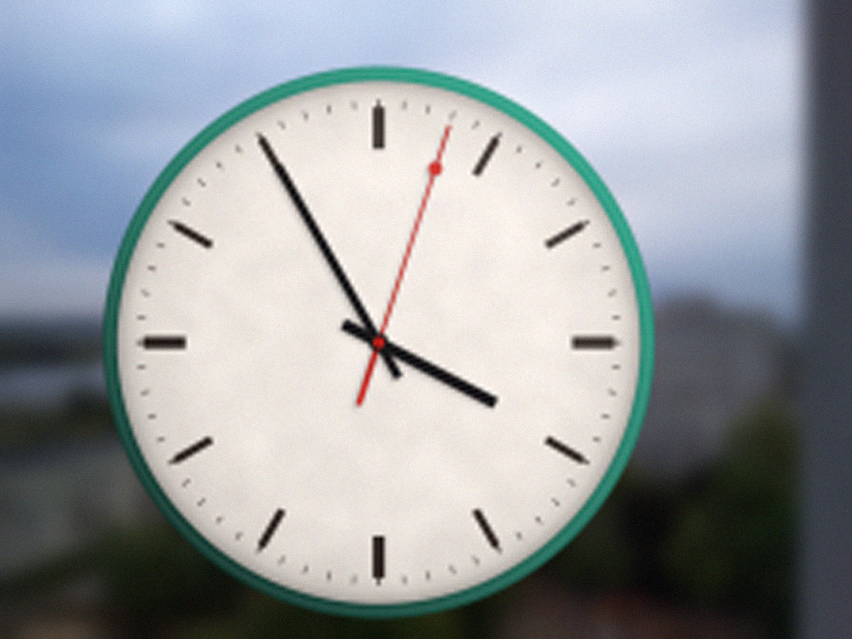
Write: {"hour": 3, "minute": 55, "second": 3}
